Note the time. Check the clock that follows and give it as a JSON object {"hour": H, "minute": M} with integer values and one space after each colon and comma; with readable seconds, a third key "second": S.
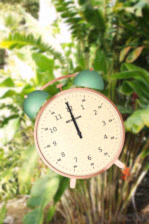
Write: {"hour": 12, "minute": 0}
